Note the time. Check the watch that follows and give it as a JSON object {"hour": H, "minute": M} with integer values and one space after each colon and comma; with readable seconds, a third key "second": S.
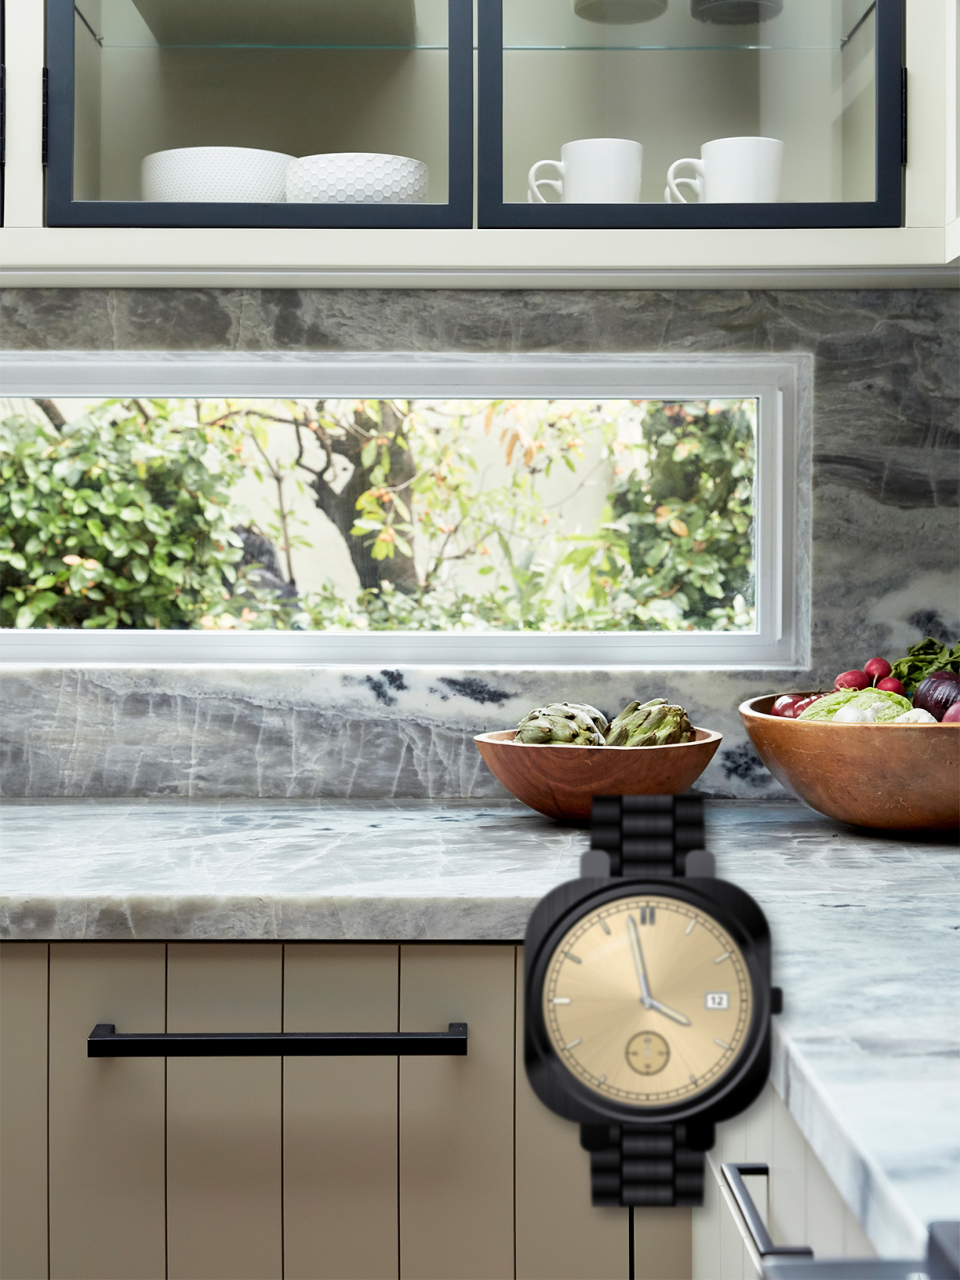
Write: {"hour": 3, "minute": 58}
